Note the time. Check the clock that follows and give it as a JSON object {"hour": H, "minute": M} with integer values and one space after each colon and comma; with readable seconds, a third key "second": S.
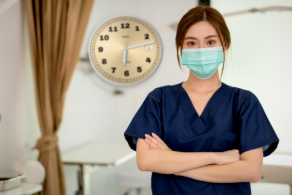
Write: {"hour": 6, "minute": 13}
